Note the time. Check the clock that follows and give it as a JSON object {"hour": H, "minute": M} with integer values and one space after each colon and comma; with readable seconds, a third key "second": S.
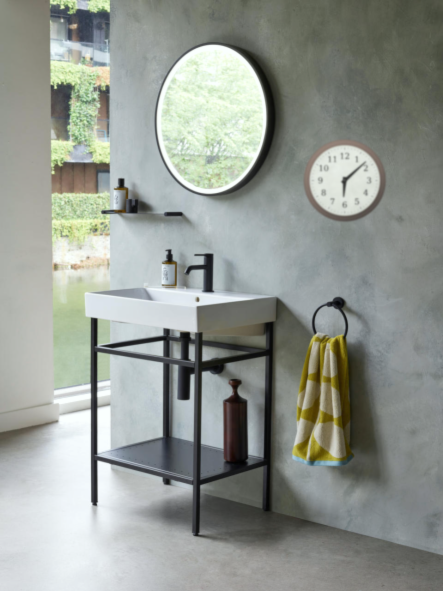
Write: {"hour": 6, "minute": 8}
